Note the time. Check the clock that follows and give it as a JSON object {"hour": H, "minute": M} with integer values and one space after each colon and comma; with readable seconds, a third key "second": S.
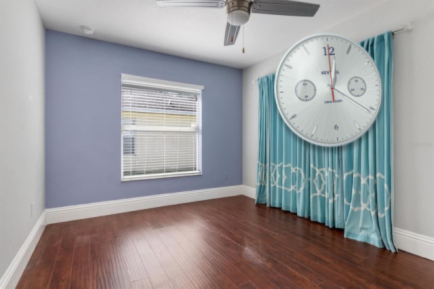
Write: {"hour": 12, "minute": 21}
